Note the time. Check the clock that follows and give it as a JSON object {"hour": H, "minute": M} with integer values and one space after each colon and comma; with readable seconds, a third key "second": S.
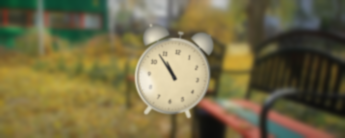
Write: {"hour": 10, "minute": 53}
